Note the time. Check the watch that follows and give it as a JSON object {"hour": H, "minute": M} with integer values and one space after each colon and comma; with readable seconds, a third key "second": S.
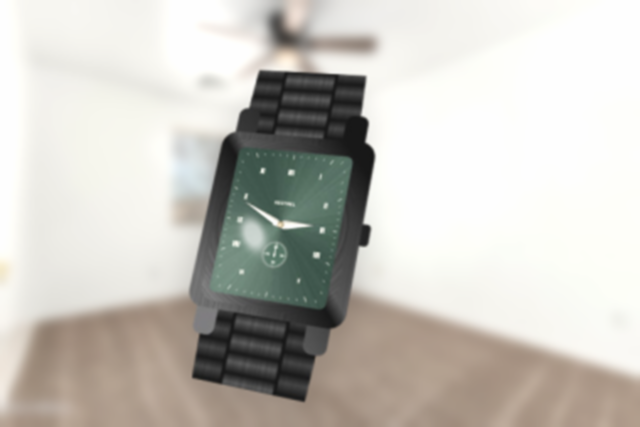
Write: {"hour": 2, "minute": 49}
